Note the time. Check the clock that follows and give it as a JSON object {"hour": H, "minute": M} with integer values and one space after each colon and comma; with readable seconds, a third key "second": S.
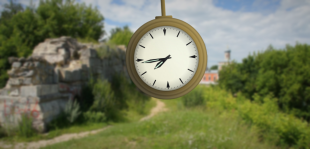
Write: {"hour": 7, "minute": 44}
